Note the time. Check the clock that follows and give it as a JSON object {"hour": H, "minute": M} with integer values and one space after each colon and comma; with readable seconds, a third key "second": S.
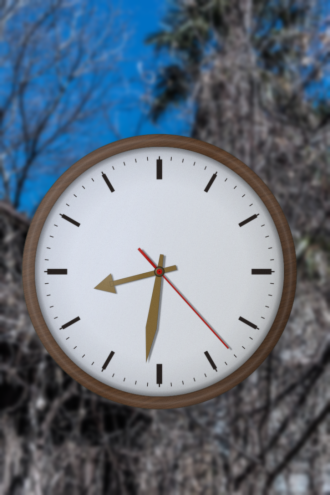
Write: {"hour": 8, "minute": 31, "second": 23}
